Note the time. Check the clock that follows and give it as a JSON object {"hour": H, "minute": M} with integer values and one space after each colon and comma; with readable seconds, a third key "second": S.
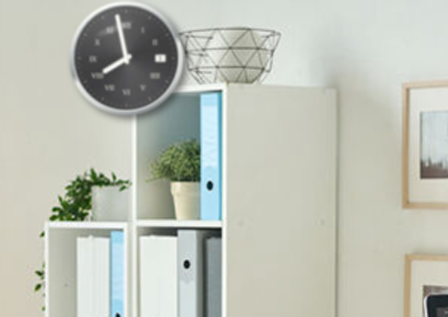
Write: {"hour": 7, "minute": 58}
